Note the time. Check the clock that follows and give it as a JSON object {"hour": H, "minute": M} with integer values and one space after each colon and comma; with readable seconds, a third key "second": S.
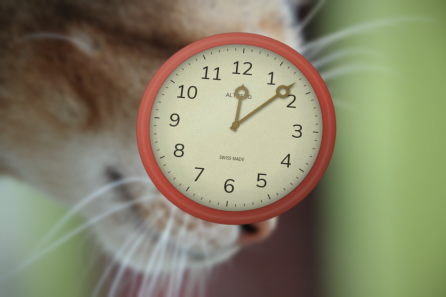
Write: {"hour": 12, "minute": 8}
